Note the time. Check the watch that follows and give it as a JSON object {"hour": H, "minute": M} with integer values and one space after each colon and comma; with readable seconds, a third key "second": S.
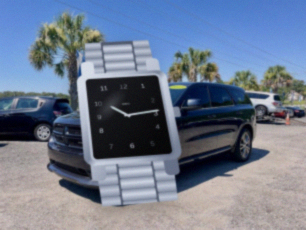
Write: {"hour": 10, "minute": 14}
